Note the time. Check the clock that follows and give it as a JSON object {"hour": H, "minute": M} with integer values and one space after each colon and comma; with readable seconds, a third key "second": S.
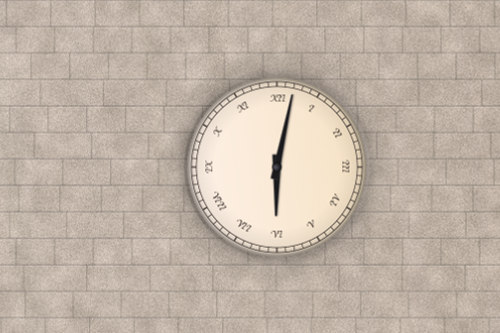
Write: {"hour": 6, "minute": 2}
